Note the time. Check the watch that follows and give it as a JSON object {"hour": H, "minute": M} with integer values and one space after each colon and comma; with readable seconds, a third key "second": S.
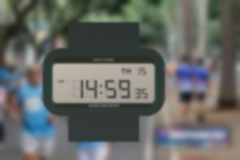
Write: {"hour": 14, "minute": 59}
